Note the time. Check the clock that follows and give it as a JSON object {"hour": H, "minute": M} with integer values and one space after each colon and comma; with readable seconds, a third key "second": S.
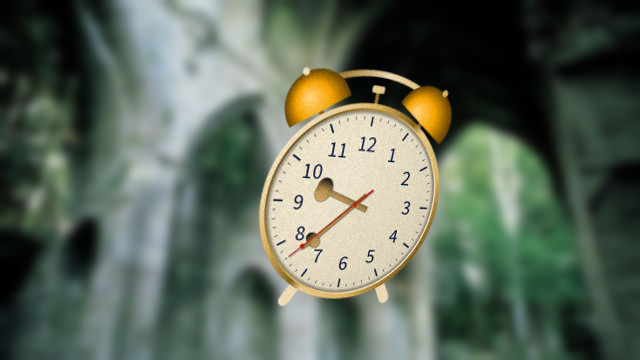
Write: {"hour": 9, "minute": 37, "second": 38}
